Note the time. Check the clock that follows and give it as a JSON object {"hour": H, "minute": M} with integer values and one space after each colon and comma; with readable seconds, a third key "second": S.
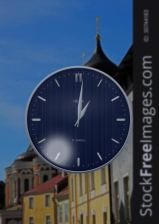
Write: {"hour": 1, "minute": 1}
